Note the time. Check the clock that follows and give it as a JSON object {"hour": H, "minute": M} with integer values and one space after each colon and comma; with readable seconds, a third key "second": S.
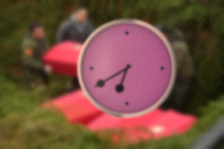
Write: {"hour": 6, "minute": 40}
